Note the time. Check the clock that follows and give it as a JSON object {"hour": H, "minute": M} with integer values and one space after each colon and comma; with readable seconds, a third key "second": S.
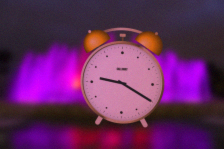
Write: {"hour": 9, "minute": 20}
